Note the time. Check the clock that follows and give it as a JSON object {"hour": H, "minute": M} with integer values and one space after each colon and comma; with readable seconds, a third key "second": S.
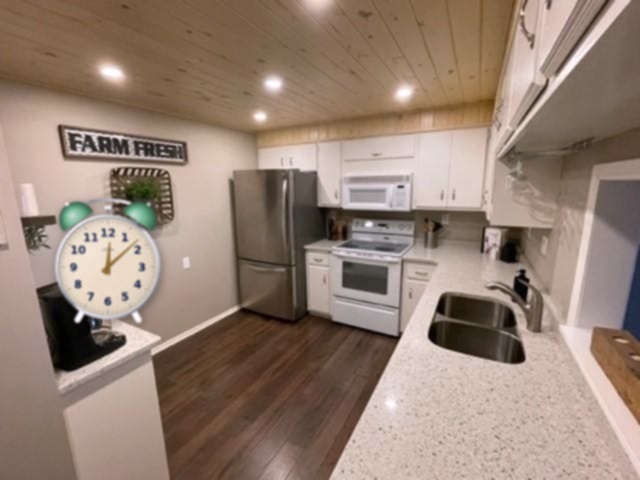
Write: {"hour": 12, "minute": 8}
